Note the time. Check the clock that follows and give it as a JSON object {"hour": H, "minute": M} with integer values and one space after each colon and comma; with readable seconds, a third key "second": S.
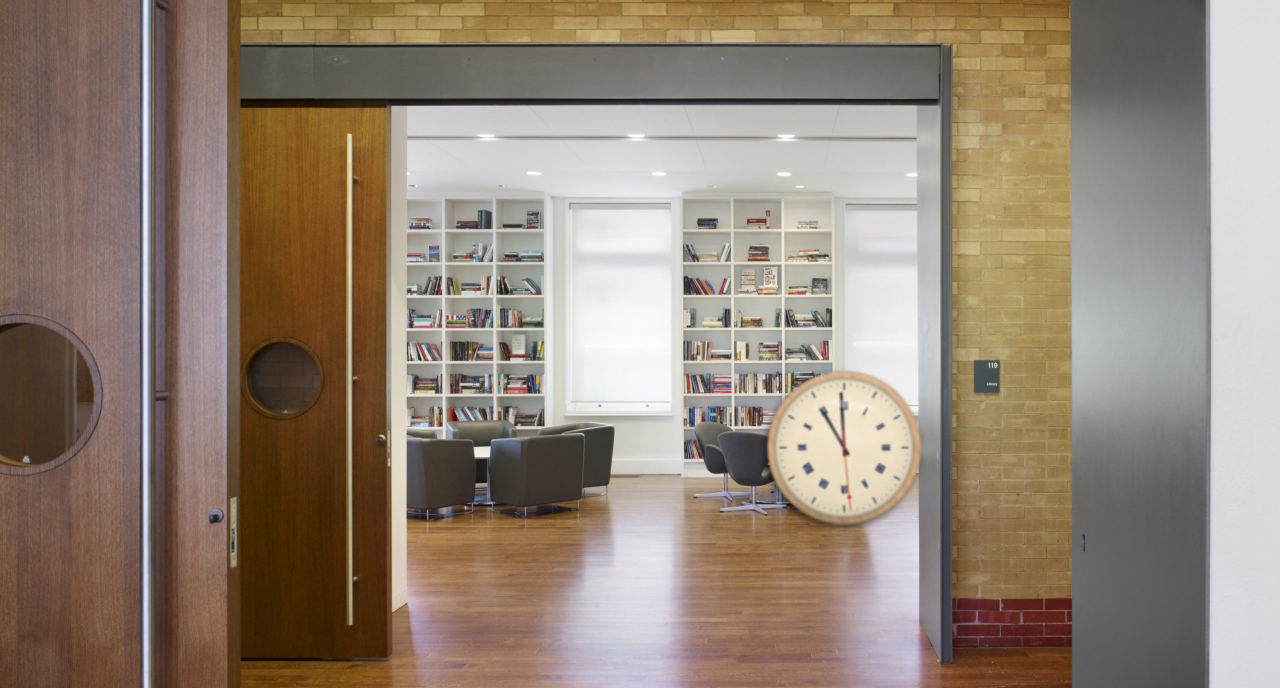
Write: {"hour": 10, "minute": 59, "second": 29}
